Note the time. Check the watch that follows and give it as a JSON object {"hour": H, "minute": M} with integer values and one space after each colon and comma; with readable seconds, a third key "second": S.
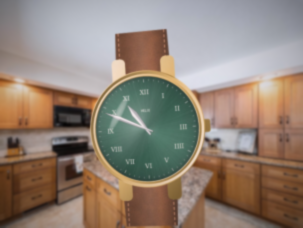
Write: {"hour": 10, "minute": 49}
